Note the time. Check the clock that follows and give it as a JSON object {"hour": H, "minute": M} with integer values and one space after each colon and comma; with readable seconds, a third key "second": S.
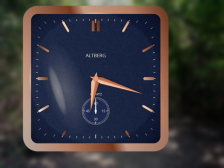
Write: {"hour": 6, "minute": 18}
